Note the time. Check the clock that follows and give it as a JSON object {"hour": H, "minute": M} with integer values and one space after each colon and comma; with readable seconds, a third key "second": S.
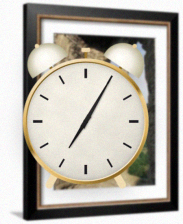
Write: {"hour": 7, "minute": 5}
